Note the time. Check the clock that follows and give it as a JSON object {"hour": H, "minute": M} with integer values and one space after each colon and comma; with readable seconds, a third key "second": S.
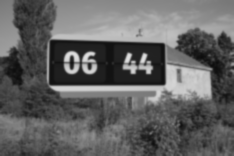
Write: {"hour": 6, "minute": 44}
